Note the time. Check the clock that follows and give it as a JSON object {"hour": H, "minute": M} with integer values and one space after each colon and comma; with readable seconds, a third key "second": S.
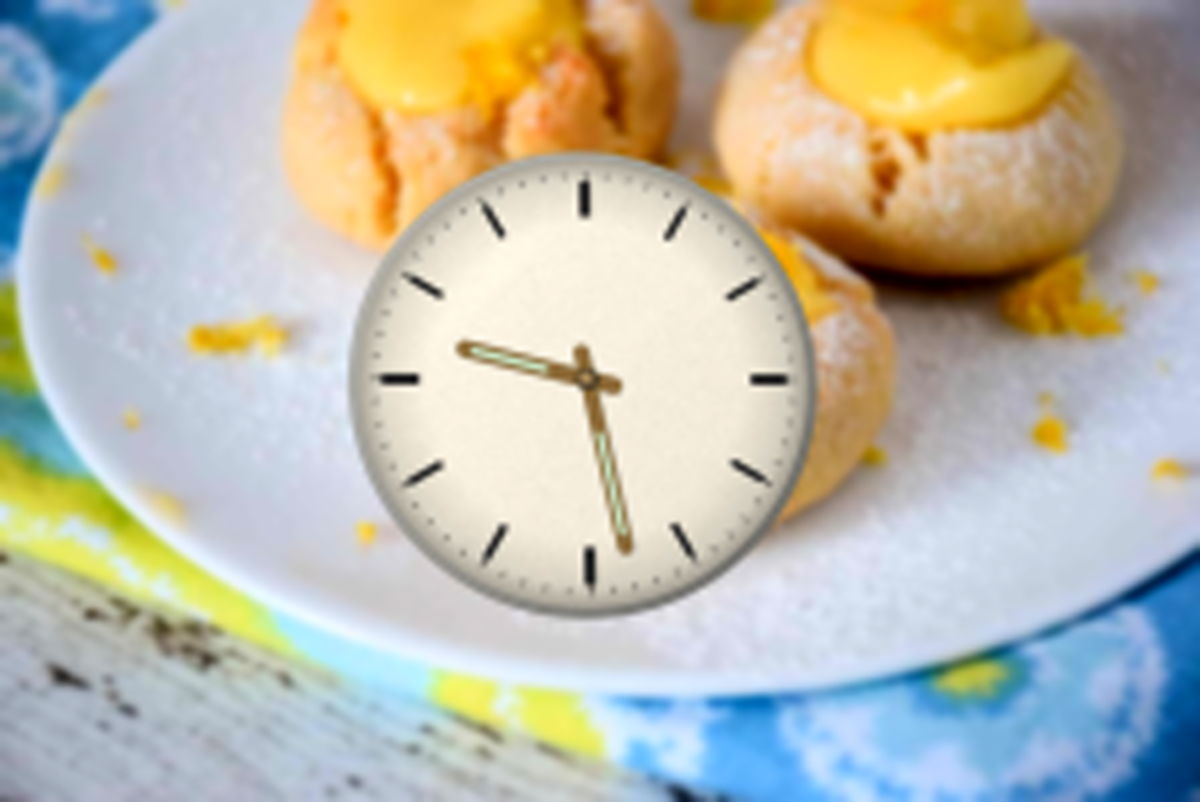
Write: {"hour": 9, "minute": 28}
